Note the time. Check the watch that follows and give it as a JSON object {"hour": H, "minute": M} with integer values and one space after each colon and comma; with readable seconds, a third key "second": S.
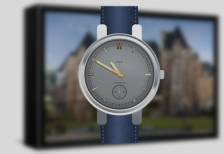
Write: {"hour": 10, "minute": 50}
